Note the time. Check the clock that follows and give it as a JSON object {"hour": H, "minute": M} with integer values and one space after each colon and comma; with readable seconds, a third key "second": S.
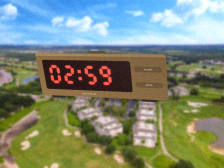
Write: {"hour": 2, "minute": 59}
